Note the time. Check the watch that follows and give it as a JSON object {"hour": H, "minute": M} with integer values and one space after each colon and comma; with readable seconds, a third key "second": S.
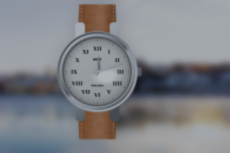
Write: {"hour": 12, "minute": 12}
